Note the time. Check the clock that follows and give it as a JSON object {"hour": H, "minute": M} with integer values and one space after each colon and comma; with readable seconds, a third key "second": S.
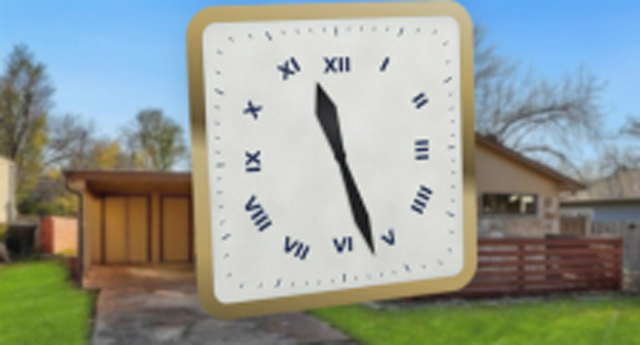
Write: {"hour": 11, "minute": 27}
